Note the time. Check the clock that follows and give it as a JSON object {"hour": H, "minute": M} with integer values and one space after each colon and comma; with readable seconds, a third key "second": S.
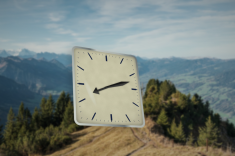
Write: {"hour": 8, "minute": 12}
